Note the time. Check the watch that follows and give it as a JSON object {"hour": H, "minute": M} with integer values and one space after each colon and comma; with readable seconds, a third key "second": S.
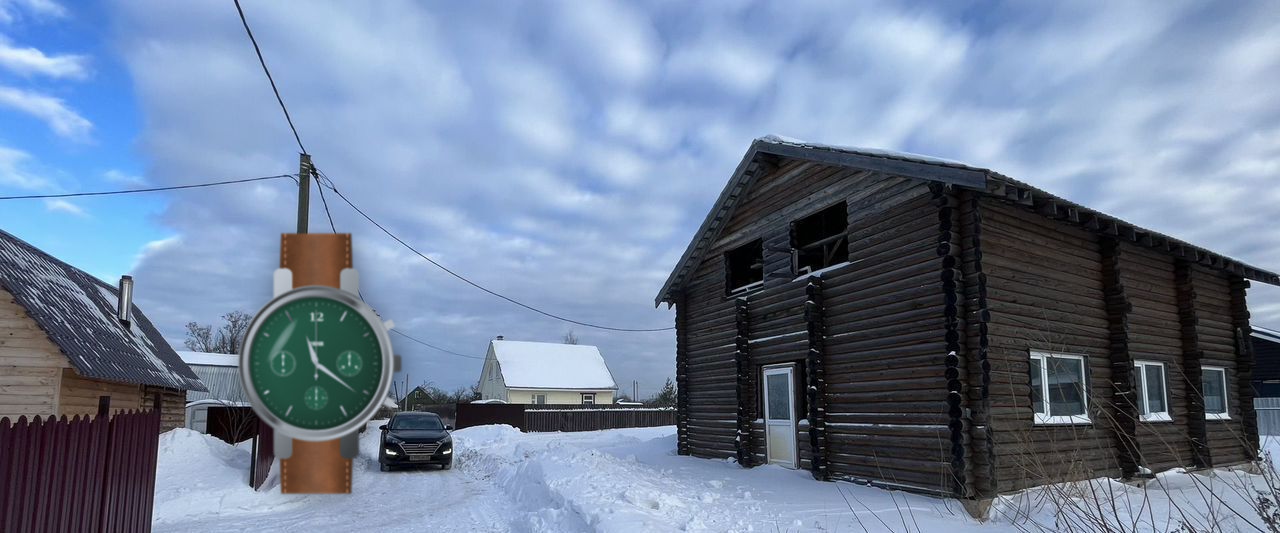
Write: {"hour": 11, "minute": 21}
